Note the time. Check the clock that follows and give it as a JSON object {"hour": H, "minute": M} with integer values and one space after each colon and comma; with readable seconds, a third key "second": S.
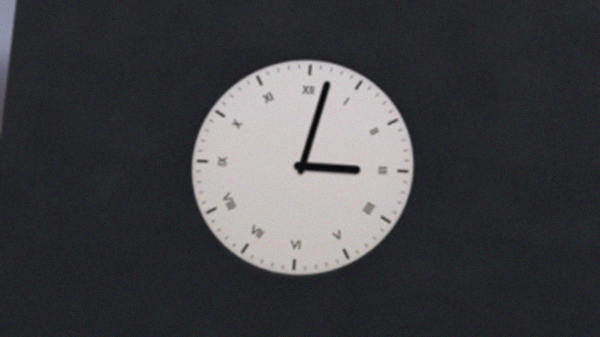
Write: {"hour": 3, "minute": 2}
